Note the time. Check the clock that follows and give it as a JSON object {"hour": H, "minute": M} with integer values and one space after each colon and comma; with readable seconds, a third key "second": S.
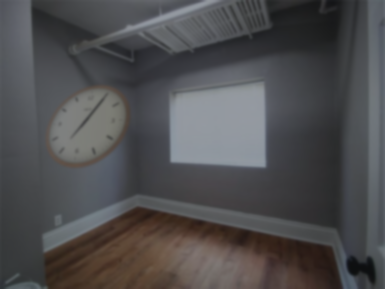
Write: {"hour": 7, "minute": 5}
